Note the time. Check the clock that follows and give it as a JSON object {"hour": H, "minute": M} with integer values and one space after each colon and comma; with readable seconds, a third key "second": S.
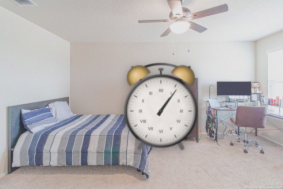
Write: {"hour": 1, "minute": 6}
